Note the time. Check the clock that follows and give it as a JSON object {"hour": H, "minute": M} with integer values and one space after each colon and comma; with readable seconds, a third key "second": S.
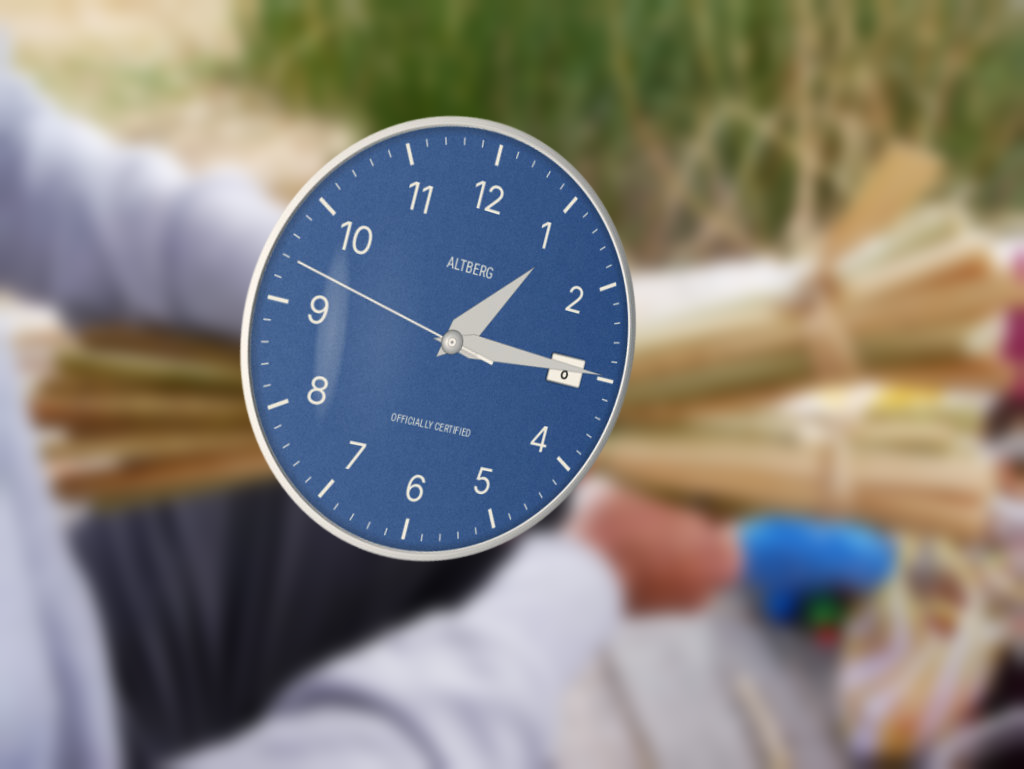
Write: {"hour": 1, "minute": 14, "second": 47}
